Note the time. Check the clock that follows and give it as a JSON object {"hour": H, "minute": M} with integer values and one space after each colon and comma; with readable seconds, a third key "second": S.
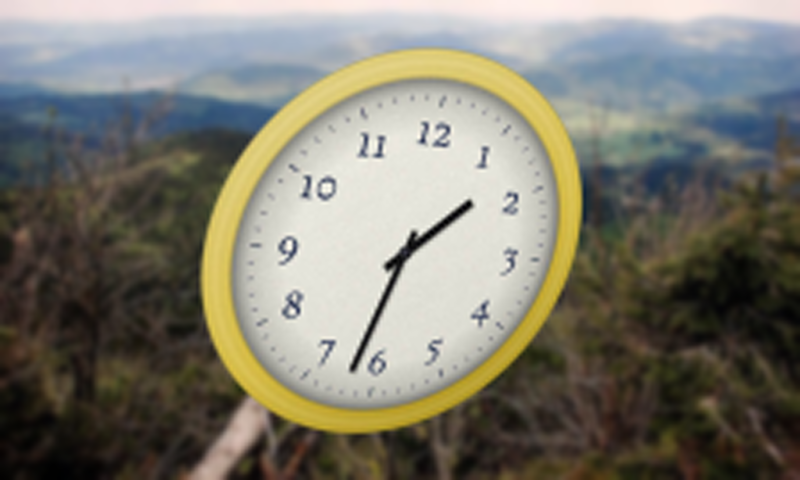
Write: {"hour": 1, "minute": 32}
